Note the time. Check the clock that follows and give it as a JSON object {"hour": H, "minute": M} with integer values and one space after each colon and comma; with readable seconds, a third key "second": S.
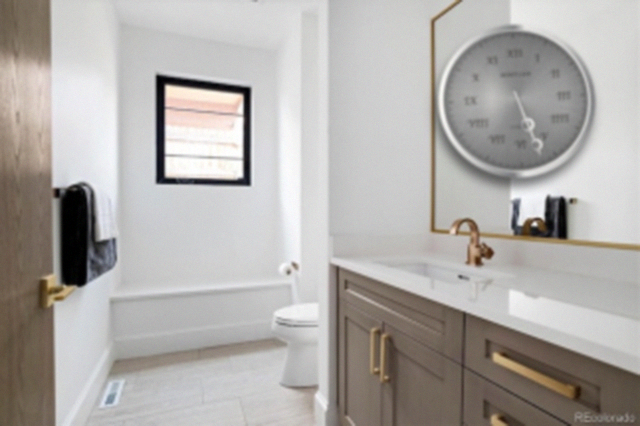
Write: {"hour": 5, "minute": 27}
